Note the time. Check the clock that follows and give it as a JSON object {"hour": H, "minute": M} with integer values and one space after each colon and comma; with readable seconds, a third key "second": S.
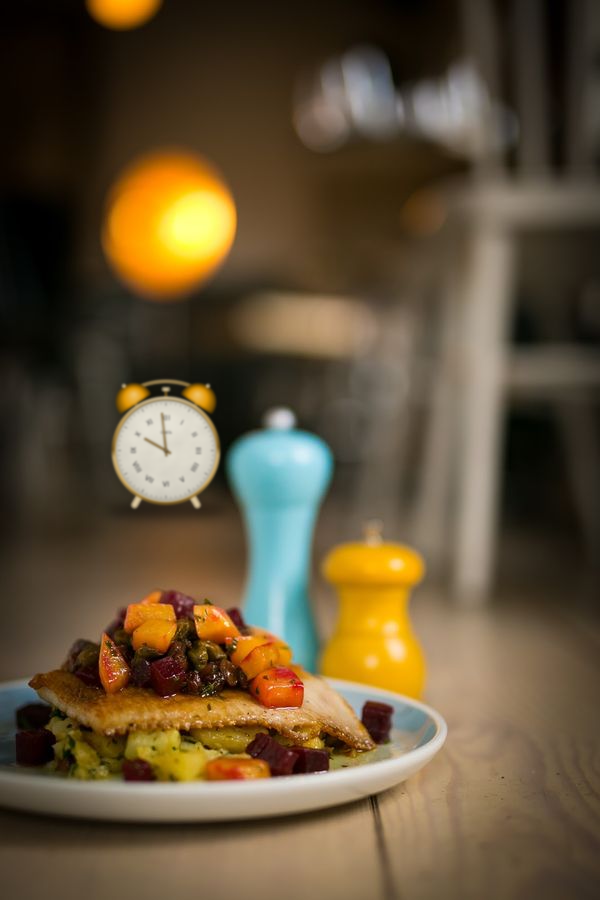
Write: {"hour": 9, "minute": 59}
